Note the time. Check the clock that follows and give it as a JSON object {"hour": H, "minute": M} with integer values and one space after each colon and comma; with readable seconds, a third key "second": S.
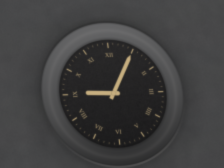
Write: {"hour": 9, "minute": 5}
